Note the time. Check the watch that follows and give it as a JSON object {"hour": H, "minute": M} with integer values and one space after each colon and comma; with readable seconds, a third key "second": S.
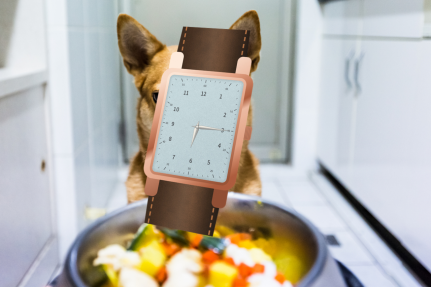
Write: {"hour": 6, "minute": 15}
